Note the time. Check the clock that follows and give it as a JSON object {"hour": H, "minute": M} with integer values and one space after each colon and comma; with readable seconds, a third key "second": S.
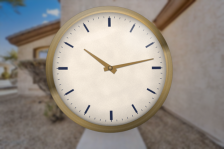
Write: {"hour": 10, "minute": 13}
